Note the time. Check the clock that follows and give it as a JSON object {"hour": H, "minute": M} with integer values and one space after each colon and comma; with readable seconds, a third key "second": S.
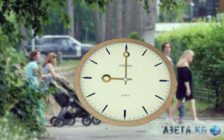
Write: {"hour": 9, "minute": 0}
